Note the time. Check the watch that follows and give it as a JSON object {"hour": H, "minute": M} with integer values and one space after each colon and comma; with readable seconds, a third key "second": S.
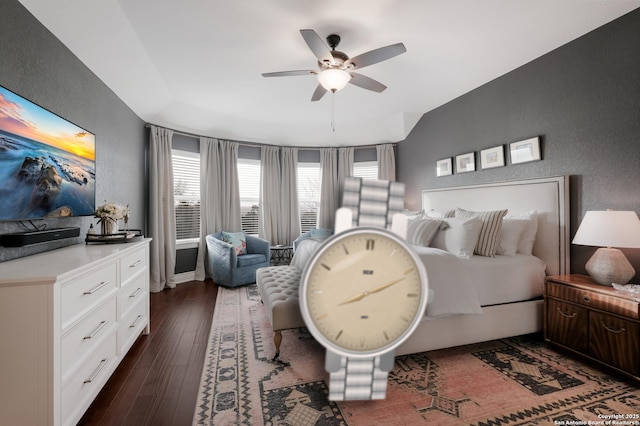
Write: {"hour": 8, "minute": 11}
